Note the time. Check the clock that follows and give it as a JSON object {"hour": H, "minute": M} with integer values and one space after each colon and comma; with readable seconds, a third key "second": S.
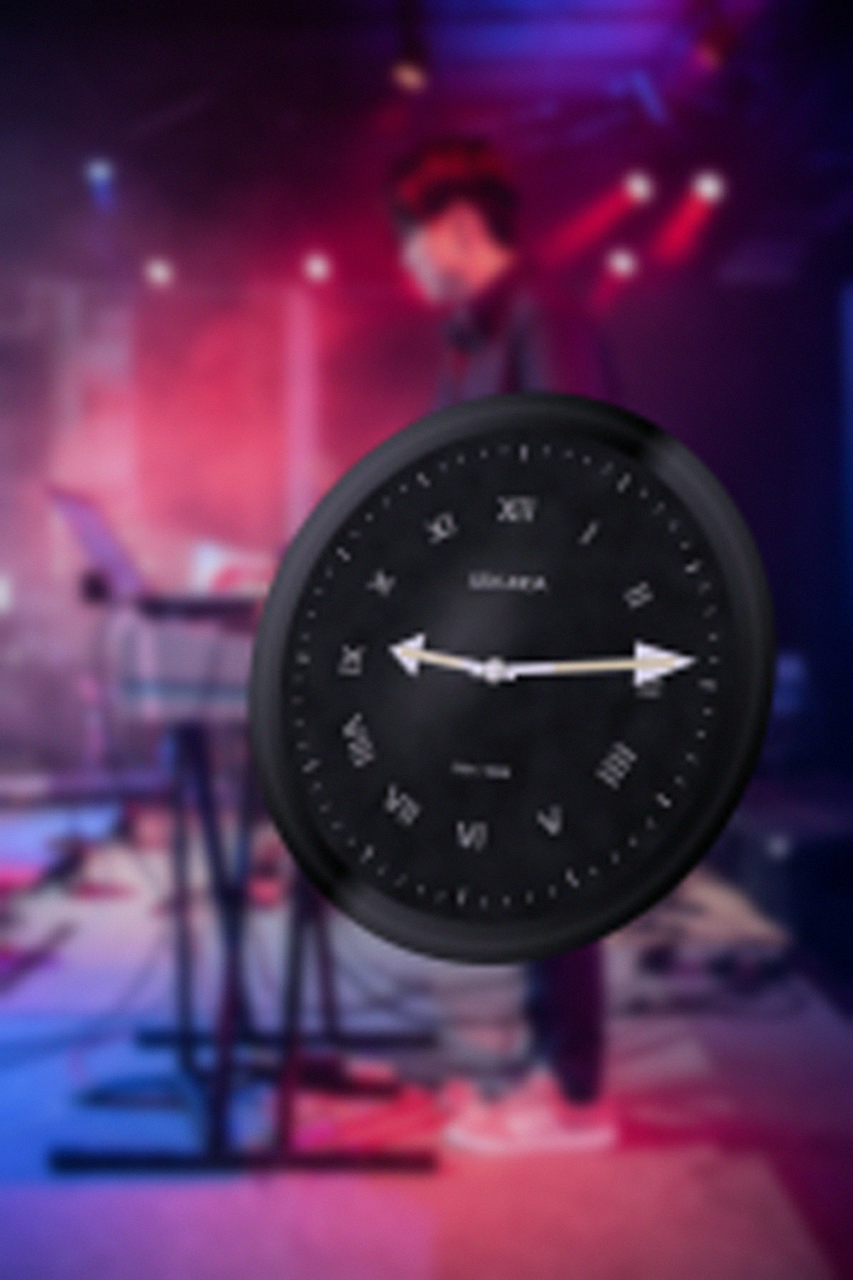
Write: {"hour": 9, "minute": 14}
